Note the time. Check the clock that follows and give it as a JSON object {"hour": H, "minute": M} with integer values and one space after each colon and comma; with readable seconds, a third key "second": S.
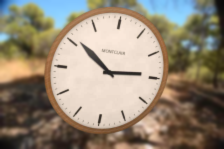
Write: {"hour": 2, "minute": 51}
